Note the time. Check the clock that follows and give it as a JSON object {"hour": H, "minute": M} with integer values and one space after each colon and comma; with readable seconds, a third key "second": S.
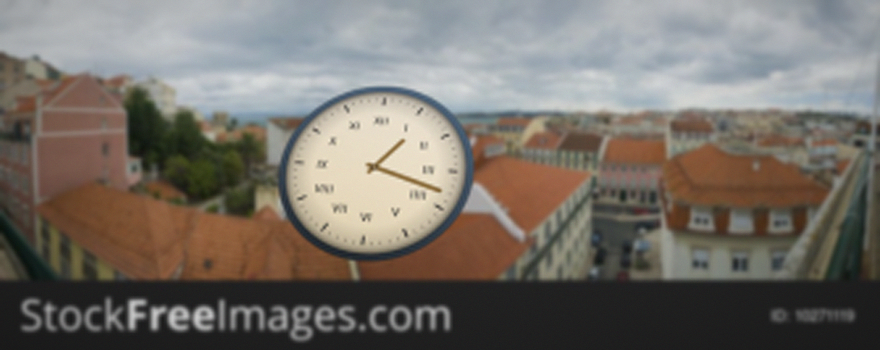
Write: {"hour": 1, "minute": 18}
